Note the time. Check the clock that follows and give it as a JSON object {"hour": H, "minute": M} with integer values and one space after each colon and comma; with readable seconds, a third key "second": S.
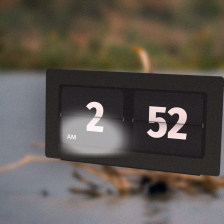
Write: {"hour": 2, "minute": 52}
